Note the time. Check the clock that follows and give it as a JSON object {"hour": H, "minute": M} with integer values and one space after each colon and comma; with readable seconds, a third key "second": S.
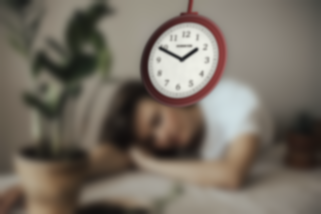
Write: {"hour": 1, "minute": 49}
